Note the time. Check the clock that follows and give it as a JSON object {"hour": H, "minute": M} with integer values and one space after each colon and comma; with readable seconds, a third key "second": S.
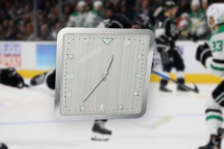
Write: {"hour": 12, "minute": 36}
